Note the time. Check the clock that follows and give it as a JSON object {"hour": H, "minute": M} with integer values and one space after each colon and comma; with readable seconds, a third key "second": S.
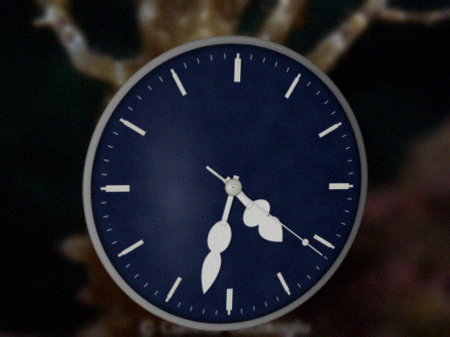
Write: {"hour": 4, "minute": 32, "second": 21}
